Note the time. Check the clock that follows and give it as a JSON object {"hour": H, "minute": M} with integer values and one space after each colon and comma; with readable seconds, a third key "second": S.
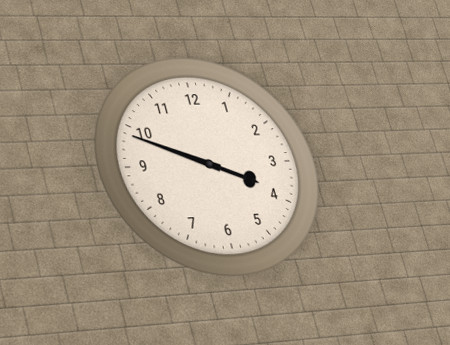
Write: {"hour": 3, "minute": 49}
